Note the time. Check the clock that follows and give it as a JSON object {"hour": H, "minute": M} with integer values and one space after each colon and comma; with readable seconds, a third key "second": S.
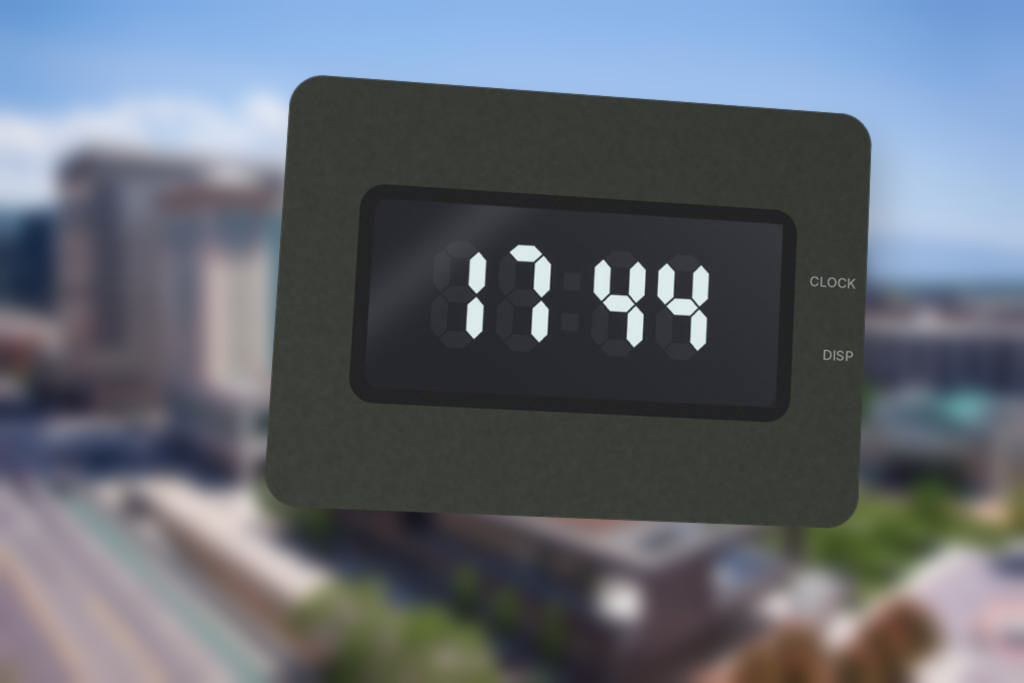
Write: {"hour": 17, "minute": 44}
